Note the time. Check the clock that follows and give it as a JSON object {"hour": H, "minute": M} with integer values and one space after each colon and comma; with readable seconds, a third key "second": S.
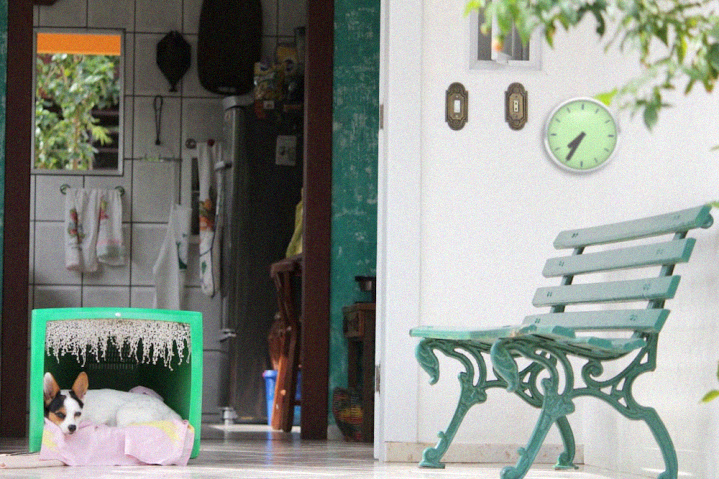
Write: {"hour": 7, "minute": 35}
